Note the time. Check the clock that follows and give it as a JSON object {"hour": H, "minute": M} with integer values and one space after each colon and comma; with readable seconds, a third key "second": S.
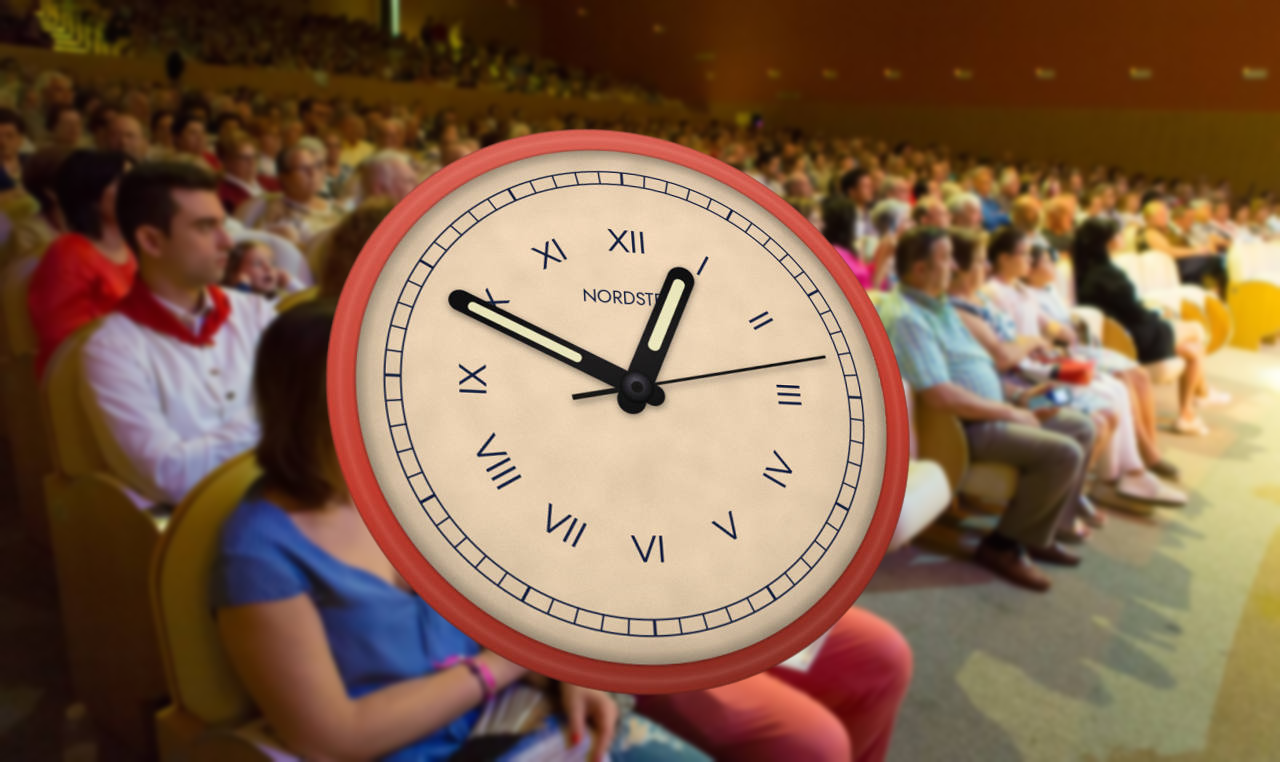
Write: {"hour": 12, "minute": 49, "second": 13}
